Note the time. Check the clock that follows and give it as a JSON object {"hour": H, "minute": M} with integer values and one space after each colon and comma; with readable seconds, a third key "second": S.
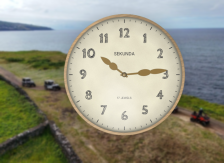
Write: {"hour": 10, "minute": 14}
